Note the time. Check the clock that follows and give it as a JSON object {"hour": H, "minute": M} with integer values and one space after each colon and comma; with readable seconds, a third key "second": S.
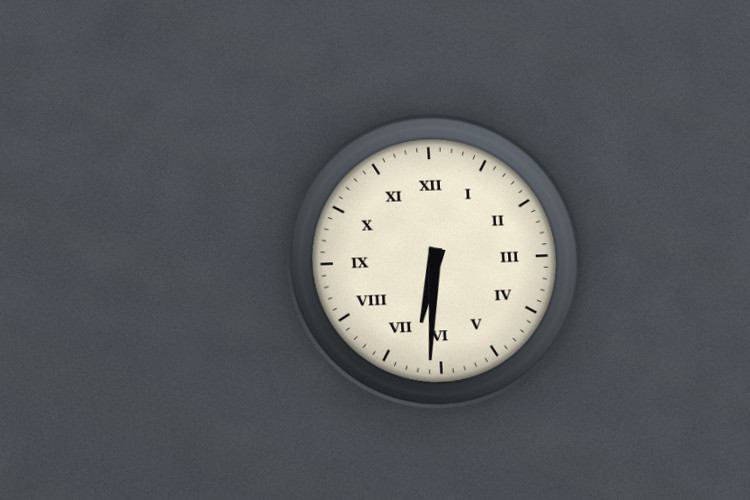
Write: {"hour": 6, "minute": 31}
